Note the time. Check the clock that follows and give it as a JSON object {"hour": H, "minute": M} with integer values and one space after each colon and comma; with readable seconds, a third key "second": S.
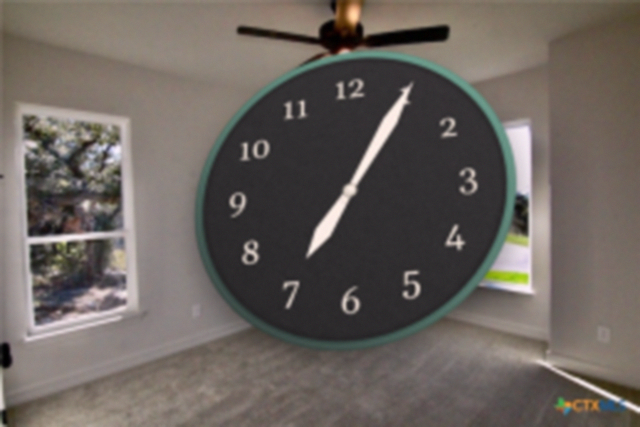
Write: {"hour": 7, "minute": 5}
